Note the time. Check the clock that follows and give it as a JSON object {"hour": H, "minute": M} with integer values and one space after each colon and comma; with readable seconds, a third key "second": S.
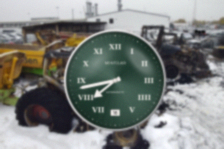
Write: {"hour": 7, "minute": 43}
